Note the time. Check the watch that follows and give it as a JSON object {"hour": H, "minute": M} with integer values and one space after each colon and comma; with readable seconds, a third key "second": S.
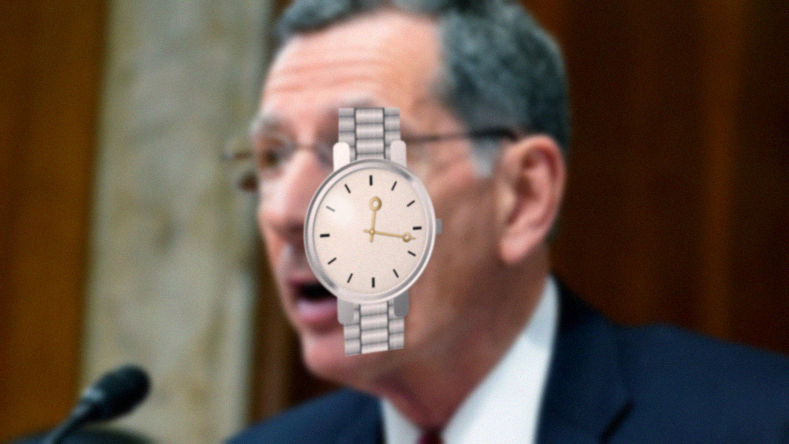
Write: {"hour": 12, "minute": 17}
